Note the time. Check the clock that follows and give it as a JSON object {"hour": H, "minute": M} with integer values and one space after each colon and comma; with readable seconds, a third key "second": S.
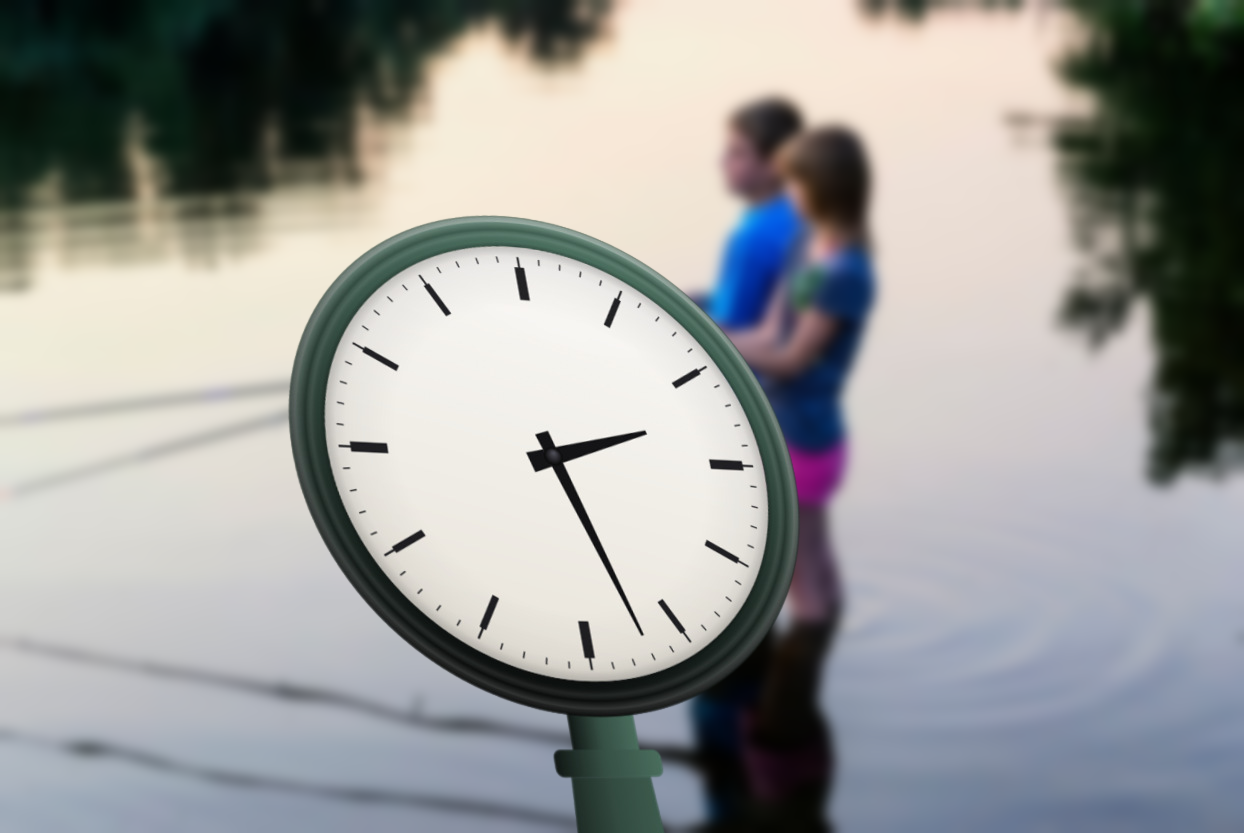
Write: {"hour": 2, "minute": 27}
